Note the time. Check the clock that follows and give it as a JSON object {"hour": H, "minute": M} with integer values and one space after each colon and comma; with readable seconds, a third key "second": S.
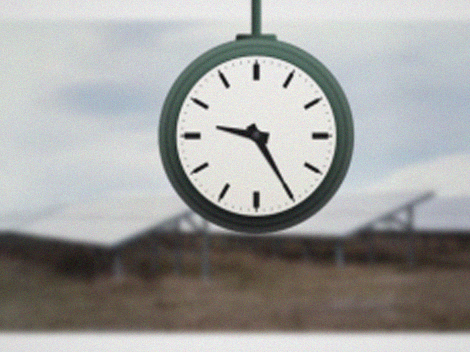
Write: {"hour": 9, "minute": 25}
